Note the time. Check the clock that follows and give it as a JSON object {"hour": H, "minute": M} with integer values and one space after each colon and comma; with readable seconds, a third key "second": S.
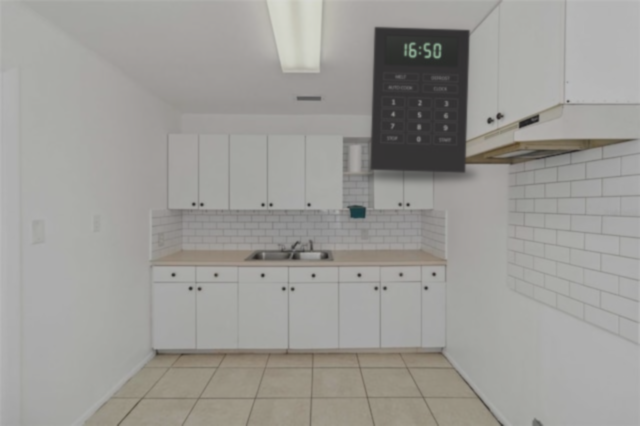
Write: {"hour": 16, "minute": 50}
